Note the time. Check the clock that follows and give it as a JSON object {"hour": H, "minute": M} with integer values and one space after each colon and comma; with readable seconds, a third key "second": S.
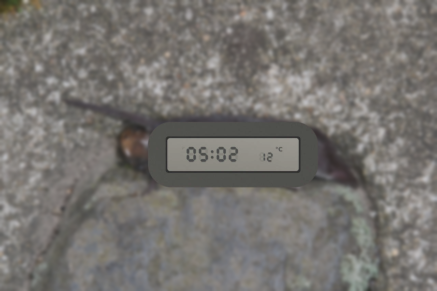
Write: {"hour": 5, "minute": 2}
